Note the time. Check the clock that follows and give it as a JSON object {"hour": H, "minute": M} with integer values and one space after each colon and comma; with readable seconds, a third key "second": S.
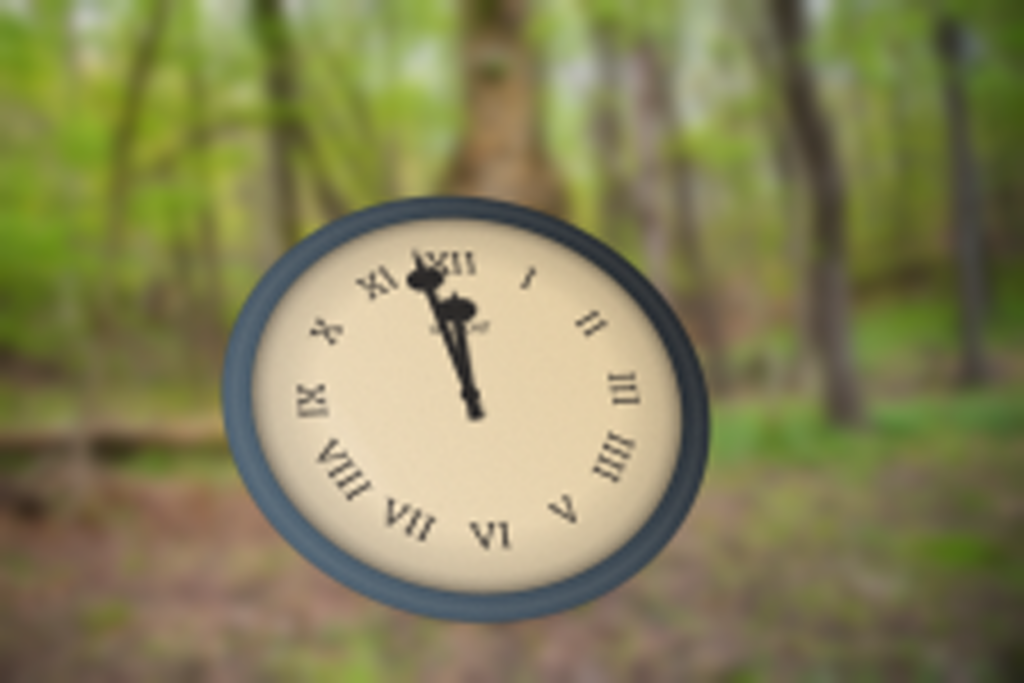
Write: {"hour": 11, "minute": 58}
